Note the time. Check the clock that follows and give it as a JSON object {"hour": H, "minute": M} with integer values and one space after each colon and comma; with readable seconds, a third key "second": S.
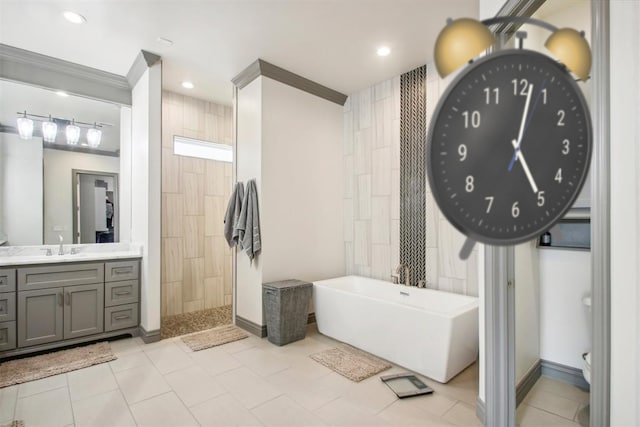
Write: {"hour": 5, "minute": 2, "second": 4}
